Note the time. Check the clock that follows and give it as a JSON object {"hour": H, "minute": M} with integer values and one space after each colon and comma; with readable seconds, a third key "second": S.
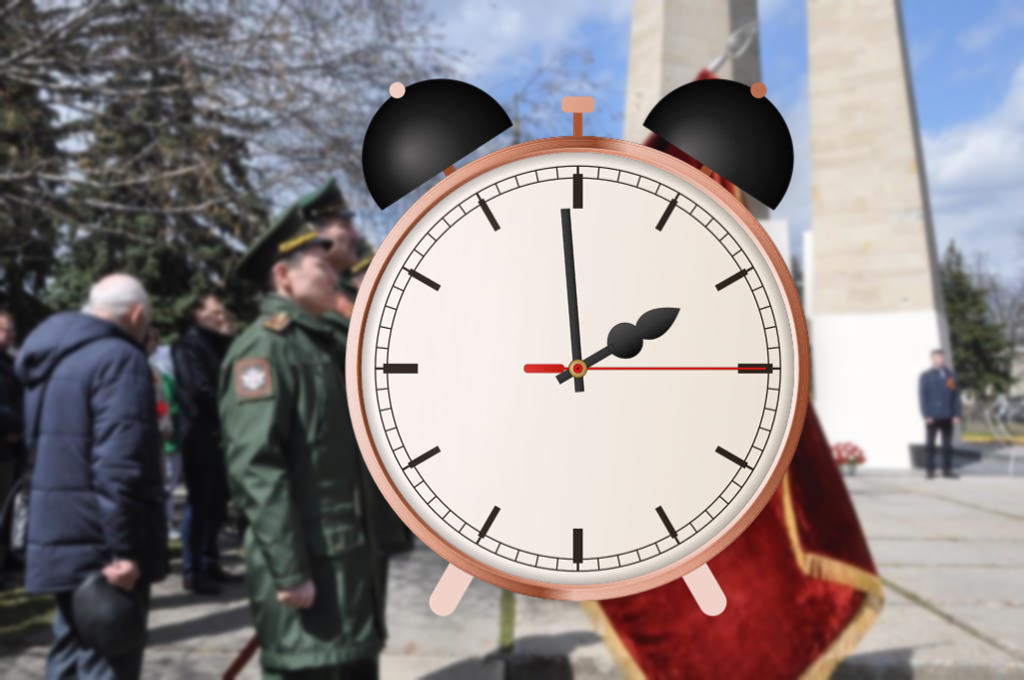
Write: {"hour": 1, "minute": 59, "second": 15}
